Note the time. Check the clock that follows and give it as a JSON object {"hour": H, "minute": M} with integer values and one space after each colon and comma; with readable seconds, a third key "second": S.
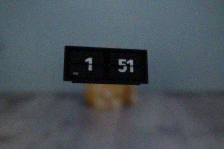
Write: {"hour": 1, "minute": 51}
